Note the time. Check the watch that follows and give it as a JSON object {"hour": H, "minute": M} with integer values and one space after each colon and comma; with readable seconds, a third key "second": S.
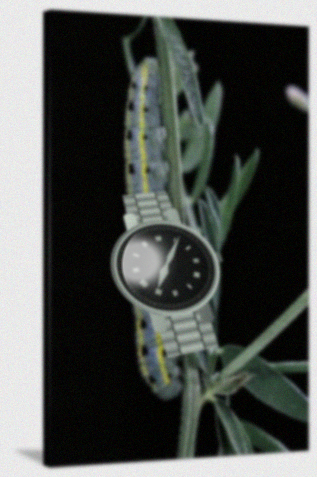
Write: {"hour": 7, "minute": 6}
